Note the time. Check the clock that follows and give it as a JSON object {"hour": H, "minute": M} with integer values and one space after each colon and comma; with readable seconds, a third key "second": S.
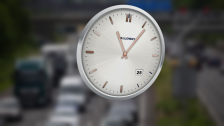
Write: {"hour": 11, "minute": 6}
